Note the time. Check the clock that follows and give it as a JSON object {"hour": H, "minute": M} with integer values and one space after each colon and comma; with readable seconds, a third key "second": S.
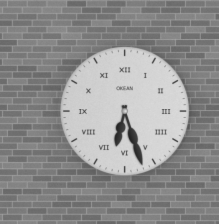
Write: {"hour": 6, "minute": 27}
